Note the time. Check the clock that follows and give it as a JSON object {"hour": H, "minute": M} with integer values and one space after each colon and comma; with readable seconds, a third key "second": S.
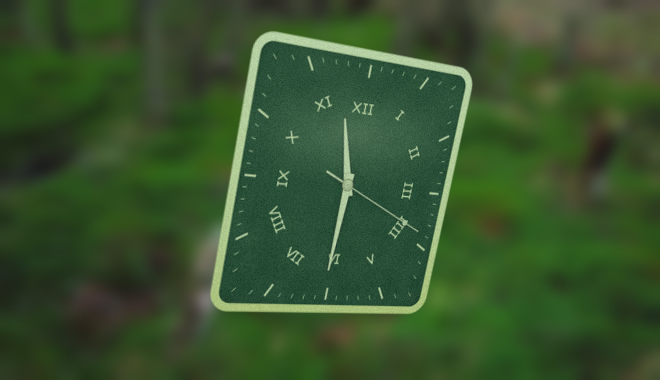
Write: {"hour": 11, "minute": 30, "second": 19}
